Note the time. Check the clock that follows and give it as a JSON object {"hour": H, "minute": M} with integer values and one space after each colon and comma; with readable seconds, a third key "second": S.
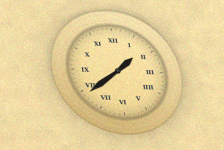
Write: {"hour": 1, "minute": 39}
